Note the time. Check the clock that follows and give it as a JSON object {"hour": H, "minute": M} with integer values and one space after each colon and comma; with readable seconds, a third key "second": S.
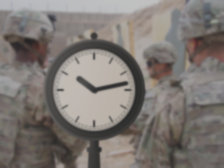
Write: {"hour": 10, "minute": 13}
